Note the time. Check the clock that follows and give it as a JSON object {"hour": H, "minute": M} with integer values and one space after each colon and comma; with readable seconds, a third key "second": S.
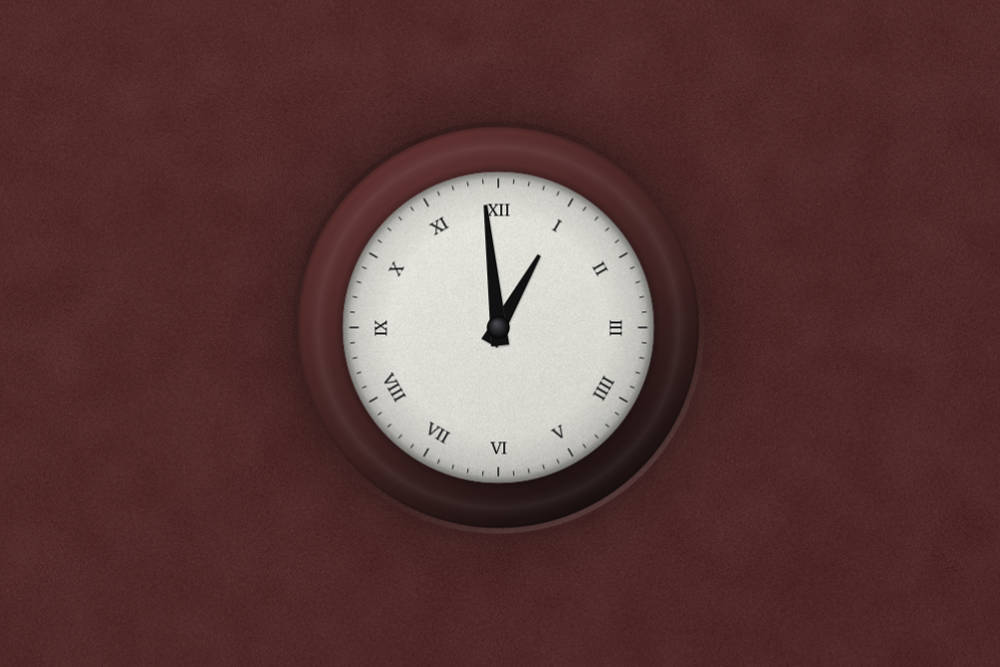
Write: {"hour": 12, "minute": 59}
